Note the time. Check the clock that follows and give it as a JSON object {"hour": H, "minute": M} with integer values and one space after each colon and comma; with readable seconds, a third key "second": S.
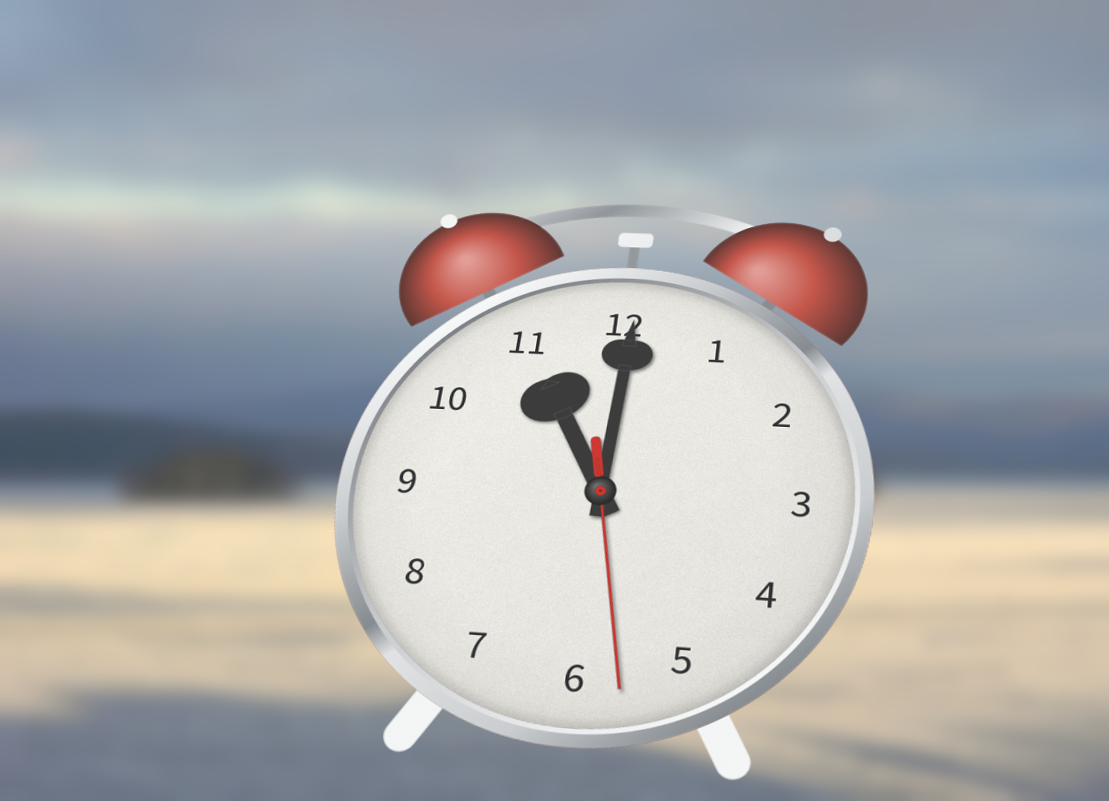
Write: {"hour": 11, "minute": 0, "second": 28}
